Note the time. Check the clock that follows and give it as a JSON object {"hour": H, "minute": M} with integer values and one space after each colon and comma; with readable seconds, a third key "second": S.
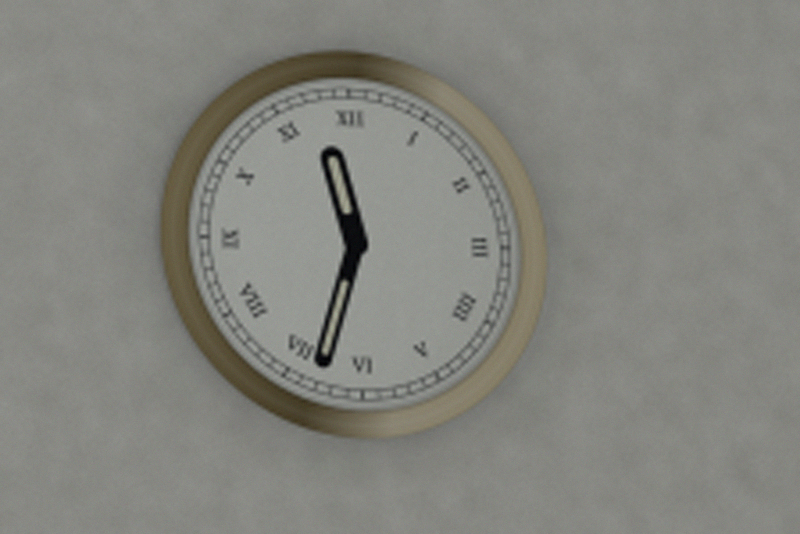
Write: {"hour": 11, "minute": 33}
